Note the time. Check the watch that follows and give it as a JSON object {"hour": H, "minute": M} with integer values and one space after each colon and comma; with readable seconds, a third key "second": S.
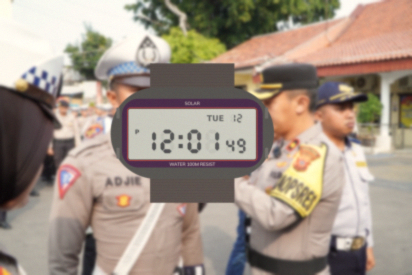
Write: {"hour": 12, "minute": 1, "second": 49}
